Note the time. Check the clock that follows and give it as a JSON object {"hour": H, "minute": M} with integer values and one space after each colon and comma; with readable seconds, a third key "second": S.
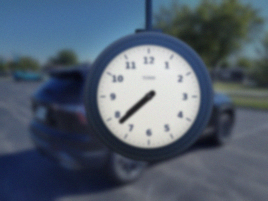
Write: {"hour": 7, "minute": 38}
